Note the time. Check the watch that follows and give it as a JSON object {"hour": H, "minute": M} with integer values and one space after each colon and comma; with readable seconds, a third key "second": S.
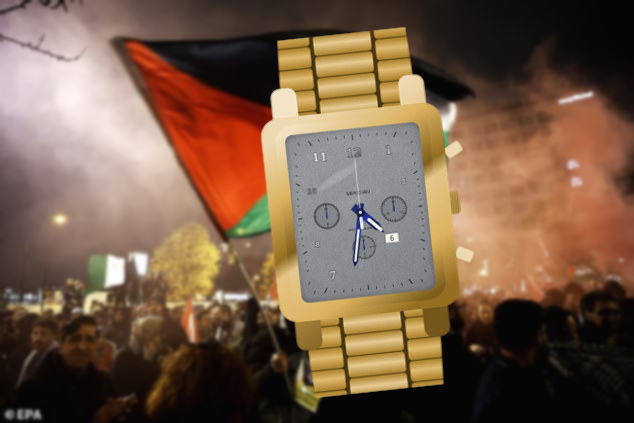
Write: {"hour": 4, "minute": 32}
